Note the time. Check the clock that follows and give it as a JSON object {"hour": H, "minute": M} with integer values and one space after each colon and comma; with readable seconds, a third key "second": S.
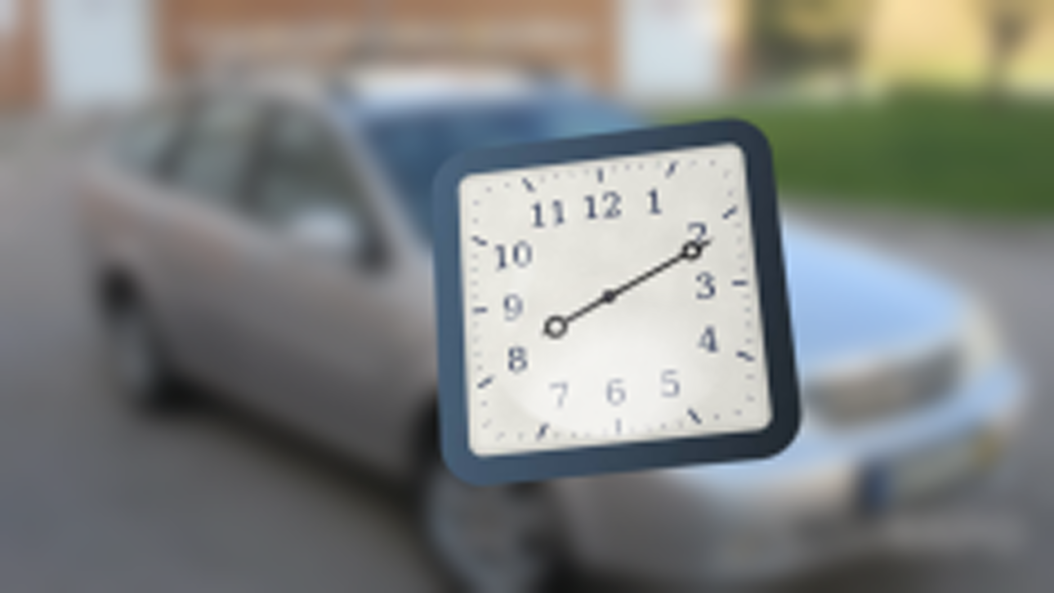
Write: {"hour": 8, "minute": 11}
